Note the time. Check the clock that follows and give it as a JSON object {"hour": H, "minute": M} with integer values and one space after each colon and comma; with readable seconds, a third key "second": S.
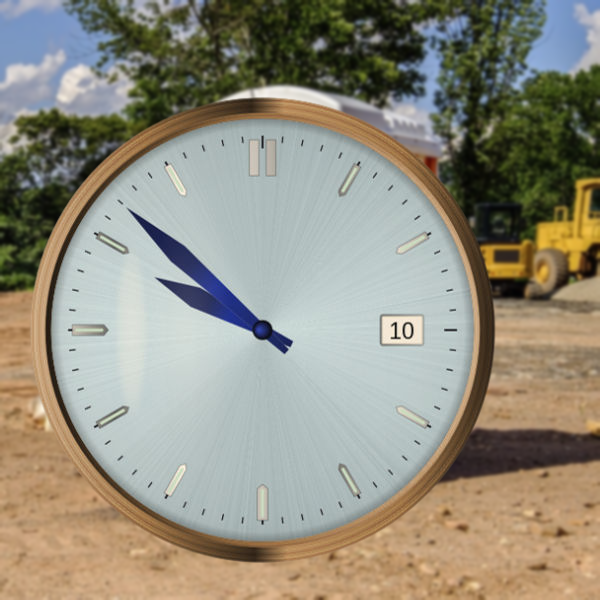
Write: {"hour": 9, "minute": 52}
